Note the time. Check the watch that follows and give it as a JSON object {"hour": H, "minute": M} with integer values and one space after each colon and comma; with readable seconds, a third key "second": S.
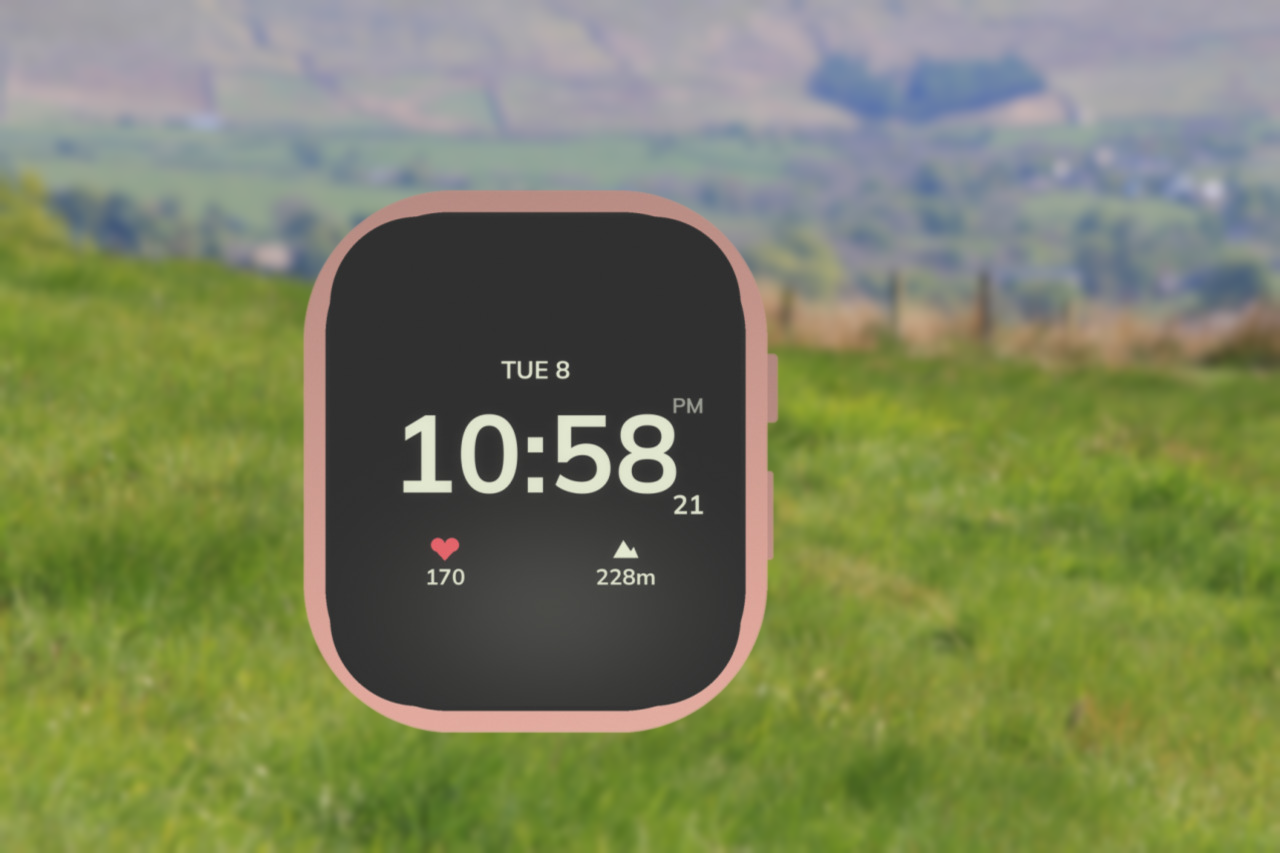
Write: {"hour": 10, "minute": 58, "second": 21}
